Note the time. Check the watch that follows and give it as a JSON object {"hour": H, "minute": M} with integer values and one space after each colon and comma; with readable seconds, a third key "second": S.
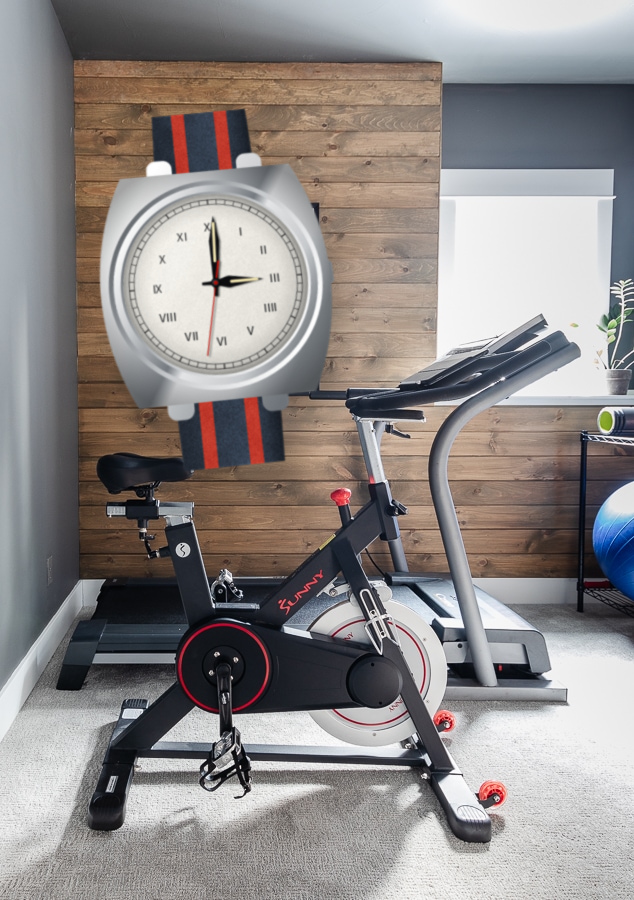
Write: {"hour": 3, "minute": 0, "second": 32}
